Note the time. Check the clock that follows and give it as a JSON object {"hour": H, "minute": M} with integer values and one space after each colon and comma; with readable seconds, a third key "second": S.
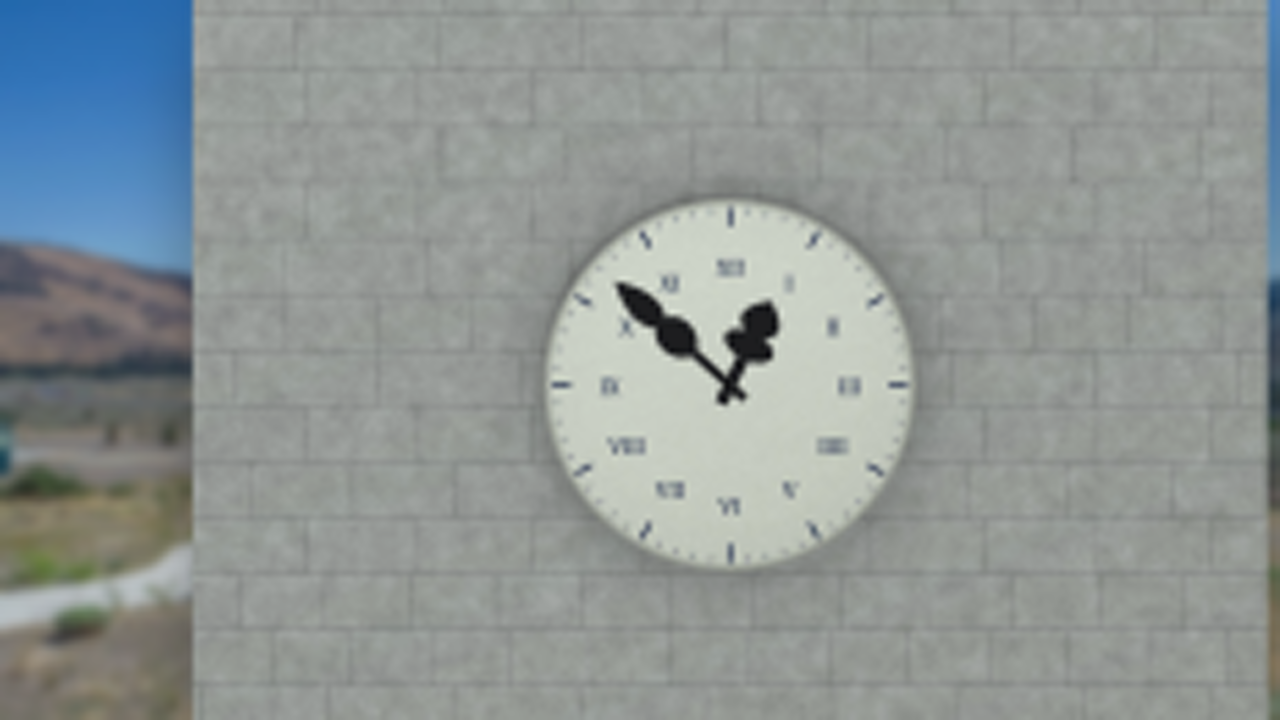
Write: {"hour": 12, "minute": 52}
